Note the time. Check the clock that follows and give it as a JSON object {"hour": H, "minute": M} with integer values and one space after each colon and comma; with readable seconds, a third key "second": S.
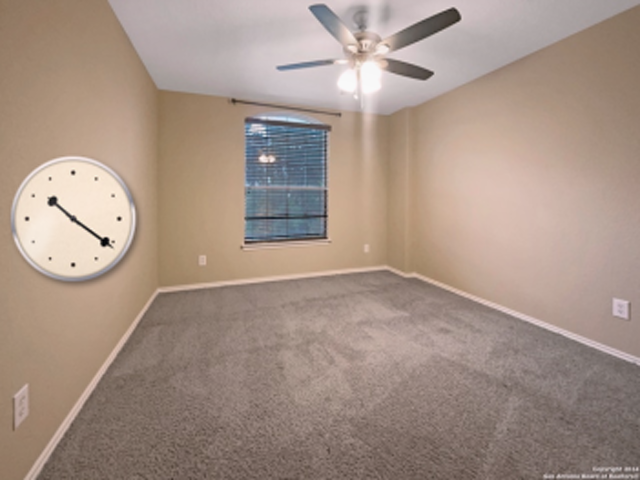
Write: {"hour": 10, "minute": 21}
